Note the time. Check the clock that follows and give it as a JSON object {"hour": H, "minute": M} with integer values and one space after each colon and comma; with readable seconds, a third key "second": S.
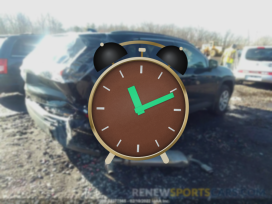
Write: {"hour": 11, "minute": 11}
